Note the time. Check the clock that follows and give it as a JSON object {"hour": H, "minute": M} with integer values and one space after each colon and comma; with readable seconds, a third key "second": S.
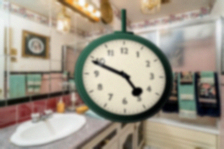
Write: {"hour": 4, "minute": 49}
